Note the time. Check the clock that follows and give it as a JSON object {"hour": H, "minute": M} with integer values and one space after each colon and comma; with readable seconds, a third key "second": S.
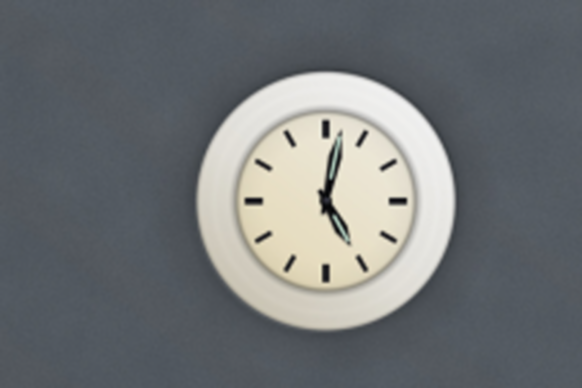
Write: {"hour": 5, "minute": 2}
